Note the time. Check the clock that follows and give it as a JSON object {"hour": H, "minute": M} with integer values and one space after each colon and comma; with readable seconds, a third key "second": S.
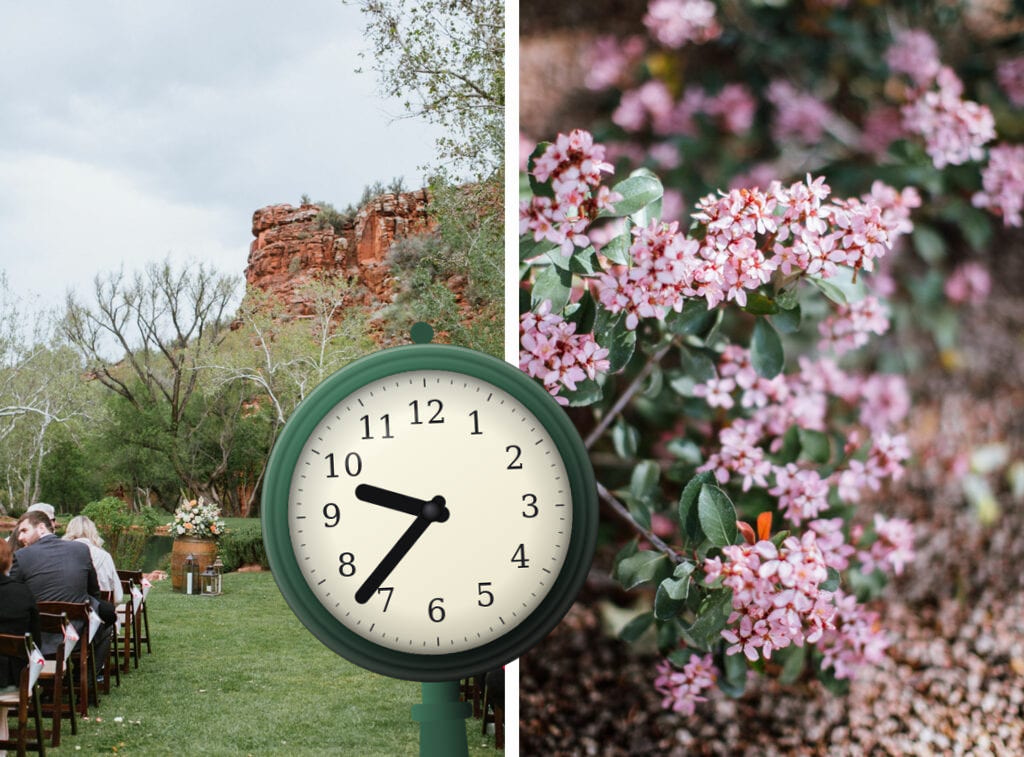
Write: {"hour": 9, "minute": 37}
